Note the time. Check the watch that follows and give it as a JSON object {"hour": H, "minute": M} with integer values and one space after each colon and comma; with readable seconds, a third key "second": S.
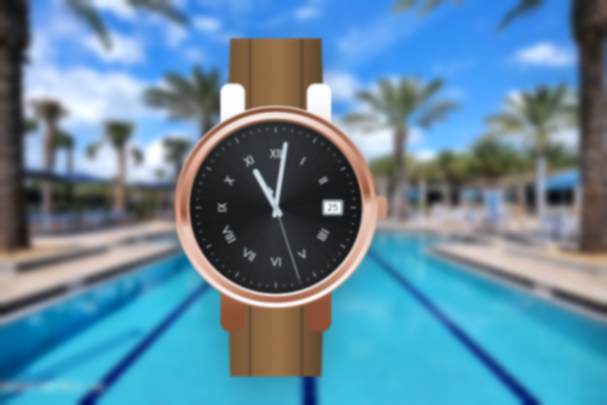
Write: {"hour": 11, "minute": 1, "second": 27}
